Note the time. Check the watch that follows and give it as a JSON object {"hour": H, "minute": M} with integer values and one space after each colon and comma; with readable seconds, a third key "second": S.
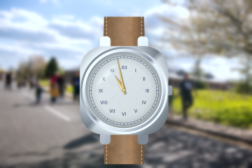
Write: {"hour": 10, "minute": 58}
